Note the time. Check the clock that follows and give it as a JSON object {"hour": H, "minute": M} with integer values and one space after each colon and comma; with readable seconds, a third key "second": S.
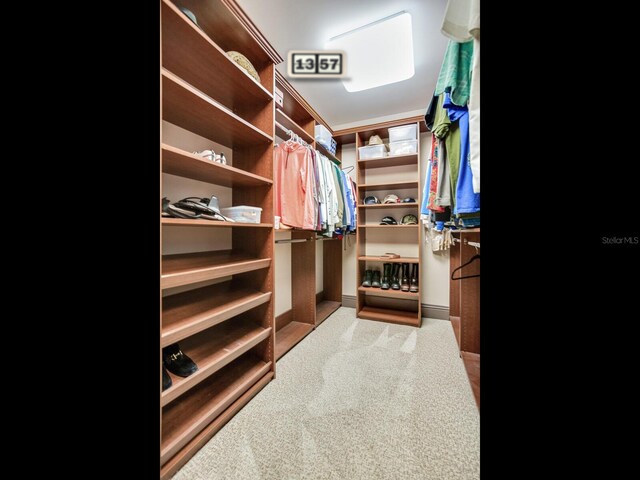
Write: {"hour": 13, "minute": 57}
